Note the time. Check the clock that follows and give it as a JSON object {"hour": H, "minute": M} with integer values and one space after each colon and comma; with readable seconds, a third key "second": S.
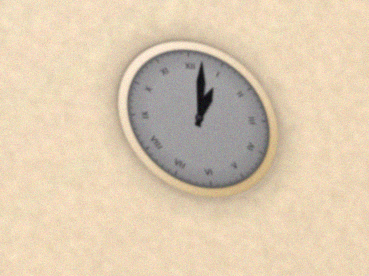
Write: {"hour": 1, "minute": 2}
